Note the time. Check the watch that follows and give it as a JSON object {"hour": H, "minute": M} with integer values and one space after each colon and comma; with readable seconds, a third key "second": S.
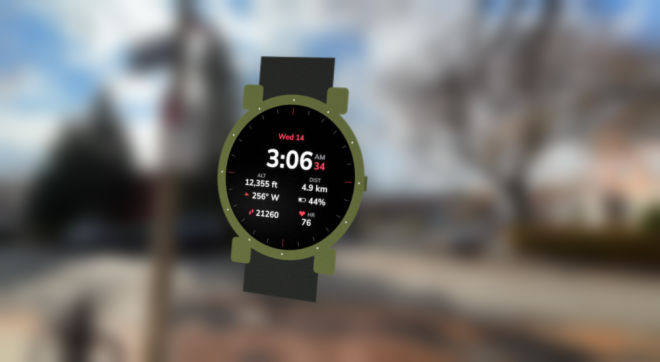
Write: {"hour": 3, "minute": 6, "second": 34}
